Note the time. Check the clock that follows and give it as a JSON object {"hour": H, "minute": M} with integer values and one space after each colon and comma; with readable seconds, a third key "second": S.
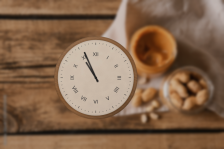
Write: {"hour": 10, "minute": 56}
